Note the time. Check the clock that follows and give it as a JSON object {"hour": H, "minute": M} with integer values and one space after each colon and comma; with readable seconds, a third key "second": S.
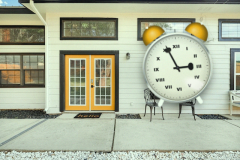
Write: {"hour": 2, "minute": 56}
